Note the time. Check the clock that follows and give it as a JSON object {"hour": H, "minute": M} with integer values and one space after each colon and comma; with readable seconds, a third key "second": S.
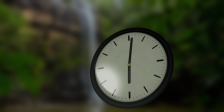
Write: {"hour": 6, "minute": 1}
